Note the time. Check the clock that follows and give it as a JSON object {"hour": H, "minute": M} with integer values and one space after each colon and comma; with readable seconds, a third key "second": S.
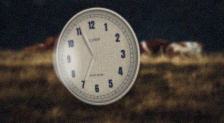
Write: {"hour": 6, "minute": 56}
